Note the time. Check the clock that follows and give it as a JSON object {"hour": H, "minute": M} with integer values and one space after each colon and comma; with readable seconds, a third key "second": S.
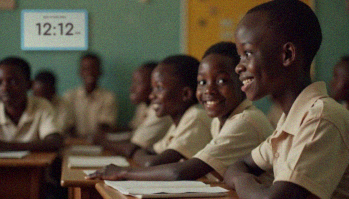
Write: {"hour": 12, "minute": 12}
